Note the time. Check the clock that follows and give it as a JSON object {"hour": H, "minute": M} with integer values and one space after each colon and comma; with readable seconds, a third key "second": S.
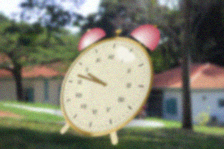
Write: {"hour": 9, "minute": 47}
